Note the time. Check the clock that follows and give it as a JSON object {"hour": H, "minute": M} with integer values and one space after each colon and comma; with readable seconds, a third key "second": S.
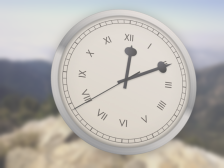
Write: {"hour": 12, "minute": 10, "second": 39}
